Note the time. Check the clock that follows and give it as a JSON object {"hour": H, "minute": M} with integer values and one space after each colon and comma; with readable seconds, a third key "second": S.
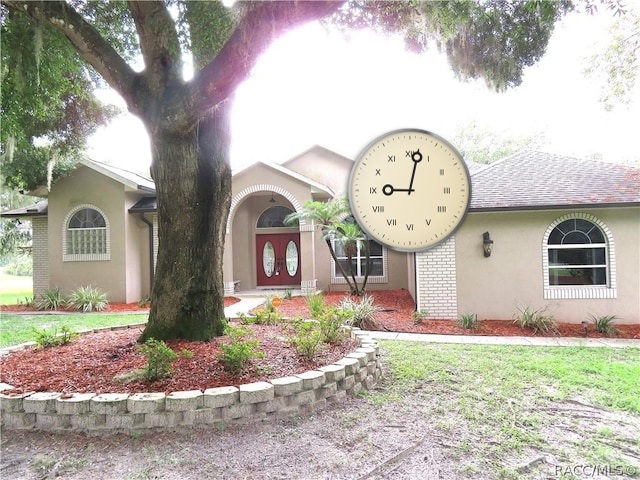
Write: {"hour": 9, "minute": 2}
